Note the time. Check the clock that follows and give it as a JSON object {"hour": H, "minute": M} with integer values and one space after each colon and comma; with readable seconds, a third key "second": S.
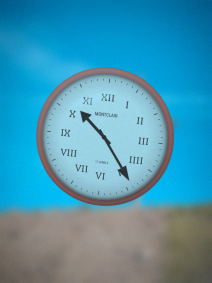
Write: {"hour": 10, "minute": 24}
